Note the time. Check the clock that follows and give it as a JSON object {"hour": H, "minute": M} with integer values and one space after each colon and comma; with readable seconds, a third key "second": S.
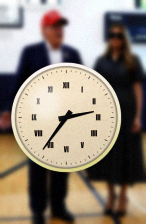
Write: {"hour": 2, "minute": 36}
